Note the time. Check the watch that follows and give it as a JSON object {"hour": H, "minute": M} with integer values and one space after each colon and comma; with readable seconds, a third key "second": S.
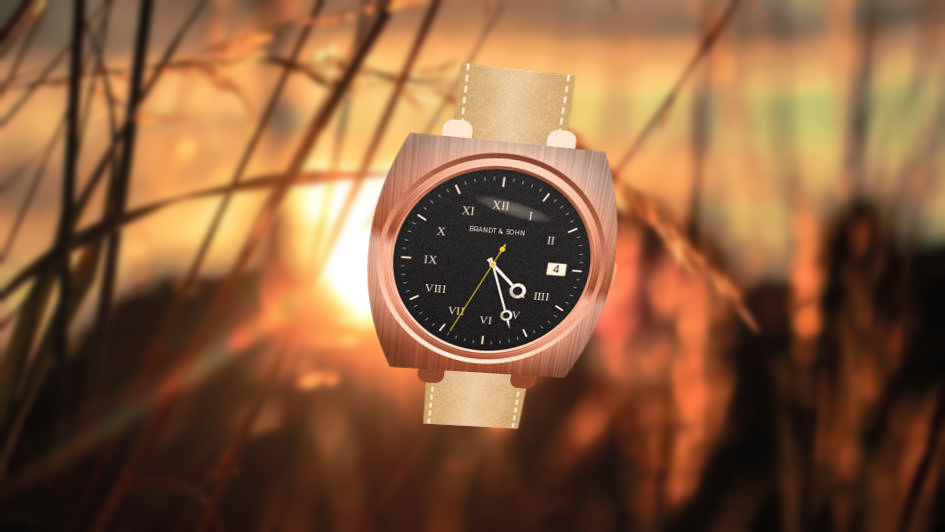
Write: {"hour": 4, "minute": 26, "second": 34}
